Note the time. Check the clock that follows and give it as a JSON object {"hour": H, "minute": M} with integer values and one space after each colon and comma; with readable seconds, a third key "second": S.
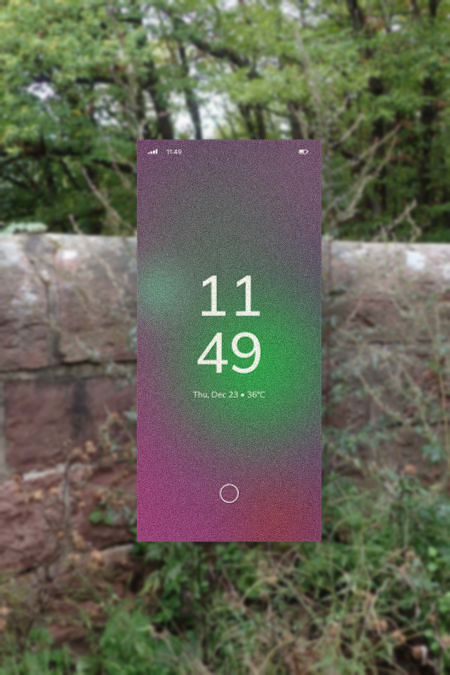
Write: {"hour": 11, "minute": 49}
